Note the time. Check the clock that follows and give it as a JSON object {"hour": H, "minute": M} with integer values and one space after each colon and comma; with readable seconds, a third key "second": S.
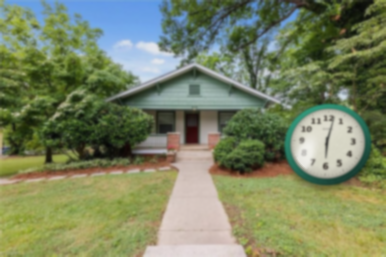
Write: {"hour": 6, "minute": 2}
